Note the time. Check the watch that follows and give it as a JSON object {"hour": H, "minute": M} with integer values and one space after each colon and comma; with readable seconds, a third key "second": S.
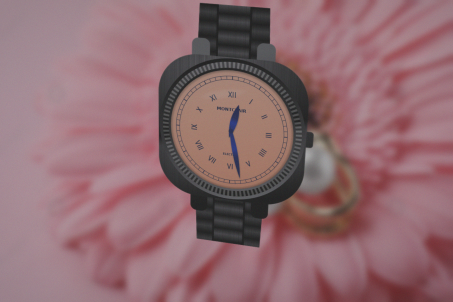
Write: {"hour": 12, "minute": 28}
